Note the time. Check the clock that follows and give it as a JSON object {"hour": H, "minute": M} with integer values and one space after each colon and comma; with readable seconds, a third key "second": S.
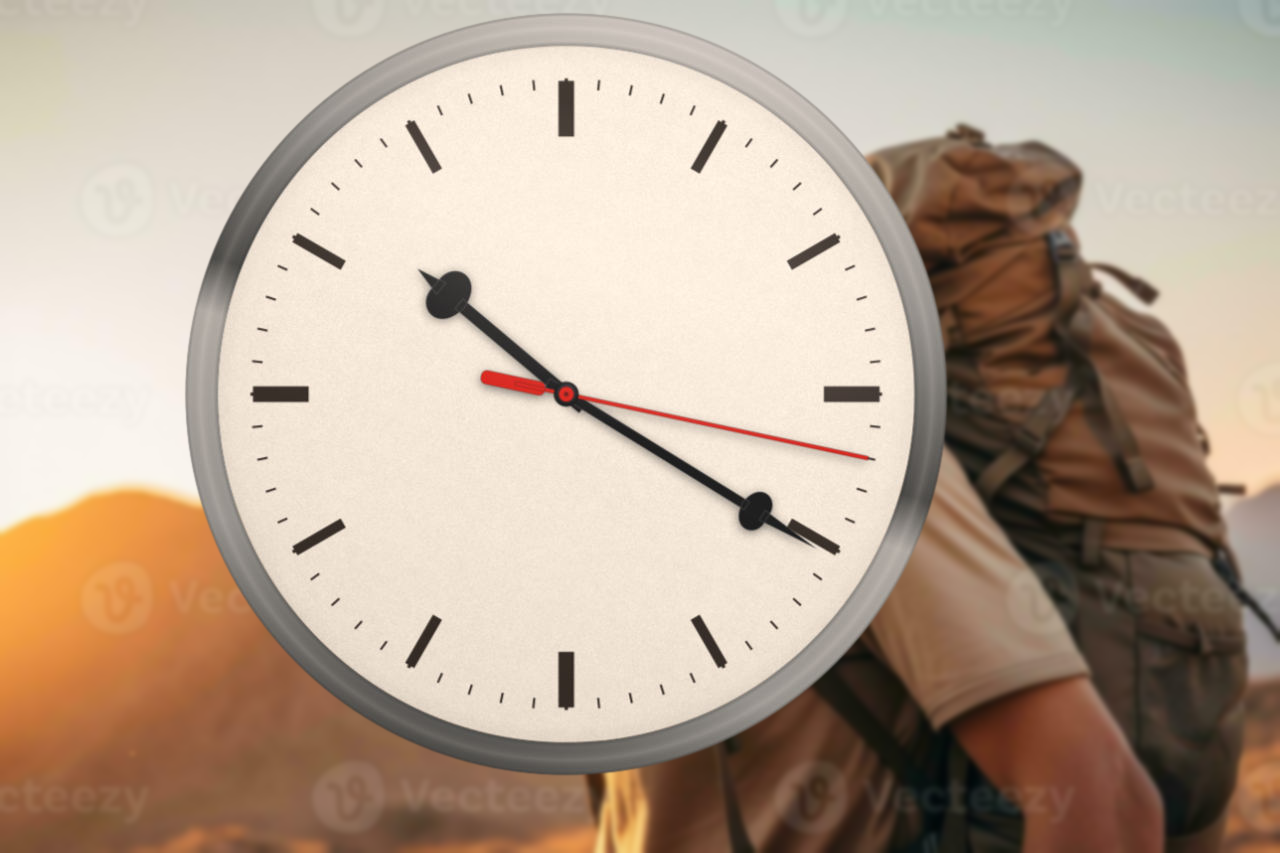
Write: {"hour": 10, "minute": 20, "second": 17}
